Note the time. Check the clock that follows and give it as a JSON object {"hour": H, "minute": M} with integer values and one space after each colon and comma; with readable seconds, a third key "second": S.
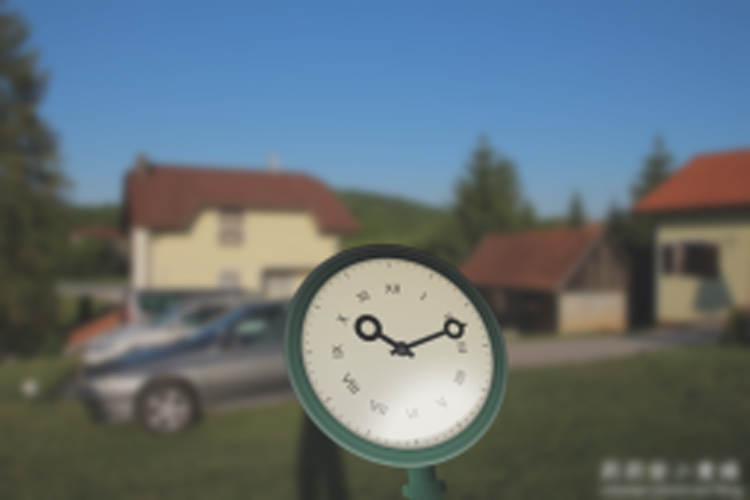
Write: {"hour": 10, "minute": 12}
